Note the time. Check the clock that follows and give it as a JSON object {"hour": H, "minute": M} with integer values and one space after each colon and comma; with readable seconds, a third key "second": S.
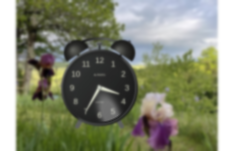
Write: {"hour": 3, "minute": 35}
